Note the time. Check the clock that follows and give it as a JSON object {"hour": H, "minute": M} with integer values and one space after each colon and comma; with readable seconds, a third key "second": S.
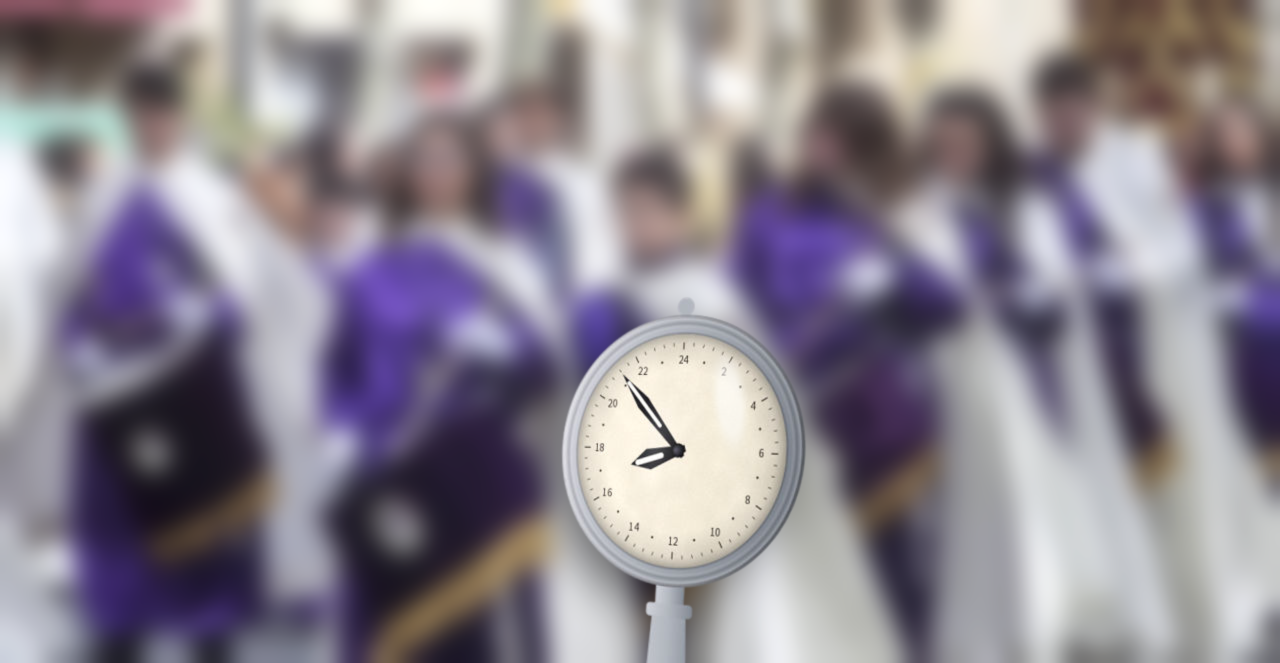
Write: {"hour": 16, "minute": 53}
